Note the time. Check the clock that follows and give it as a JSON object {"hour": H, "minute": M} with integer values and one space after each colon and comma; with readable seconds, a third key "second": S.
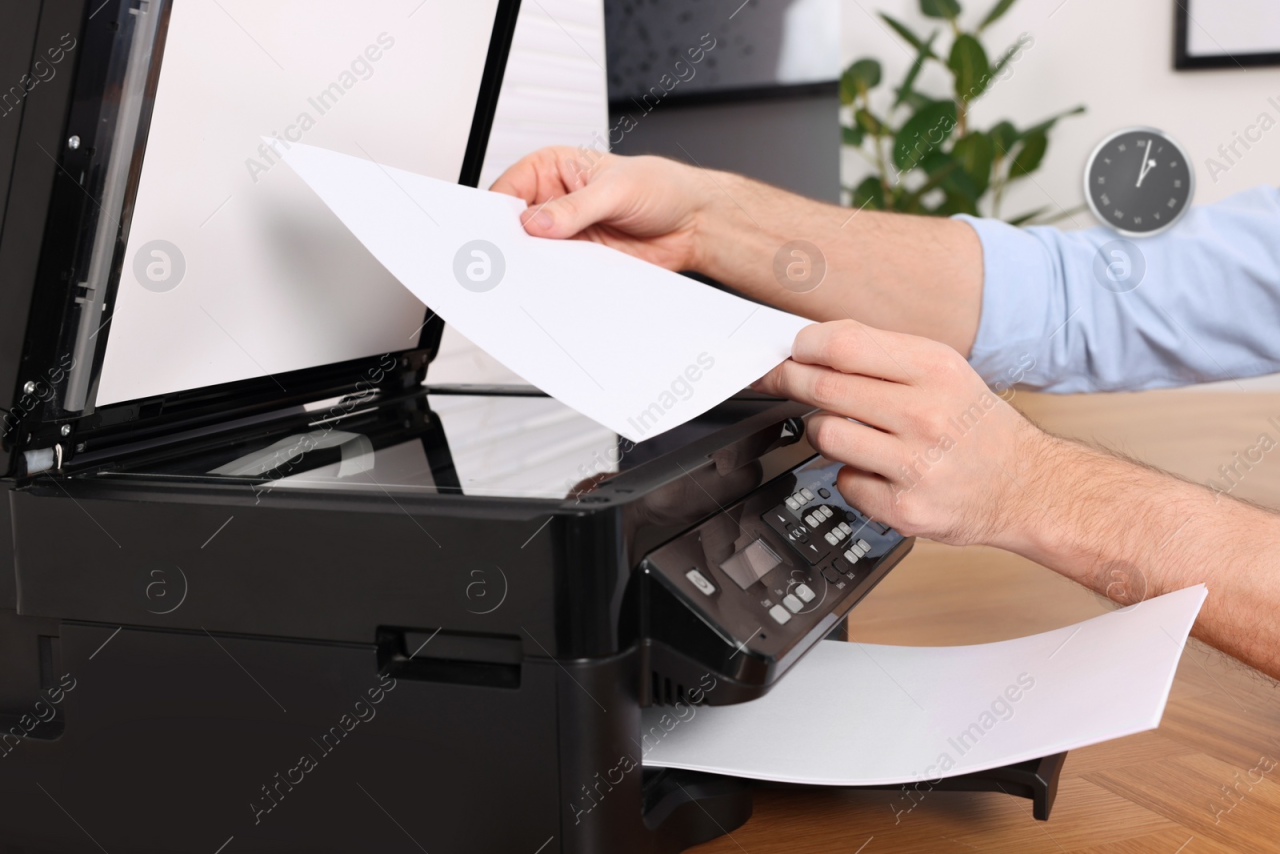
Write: {"hour": 1, "minute": 2}
